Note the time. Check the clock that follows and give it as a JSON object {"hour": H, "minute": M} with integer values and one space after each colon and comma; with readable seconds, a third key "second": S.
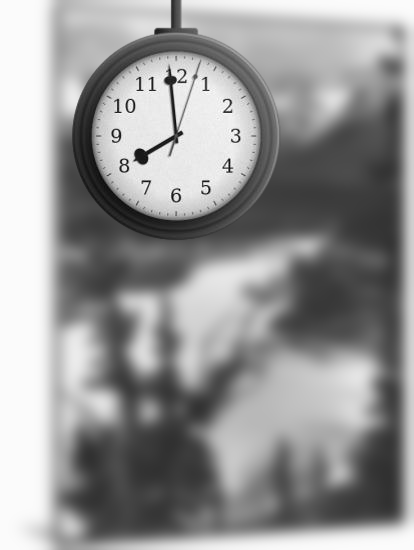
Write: {"hour": 7, "minute": 59, "second": 3}
